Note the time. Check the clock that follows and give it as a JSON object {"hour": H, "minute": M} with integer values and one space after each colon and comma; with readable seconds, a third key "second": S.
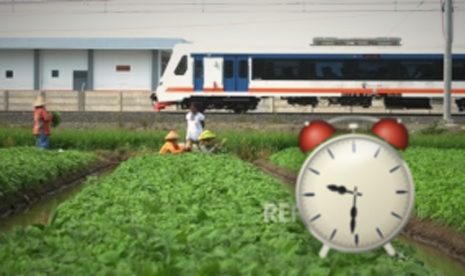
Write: {"hour": 9, "minute": 31}
